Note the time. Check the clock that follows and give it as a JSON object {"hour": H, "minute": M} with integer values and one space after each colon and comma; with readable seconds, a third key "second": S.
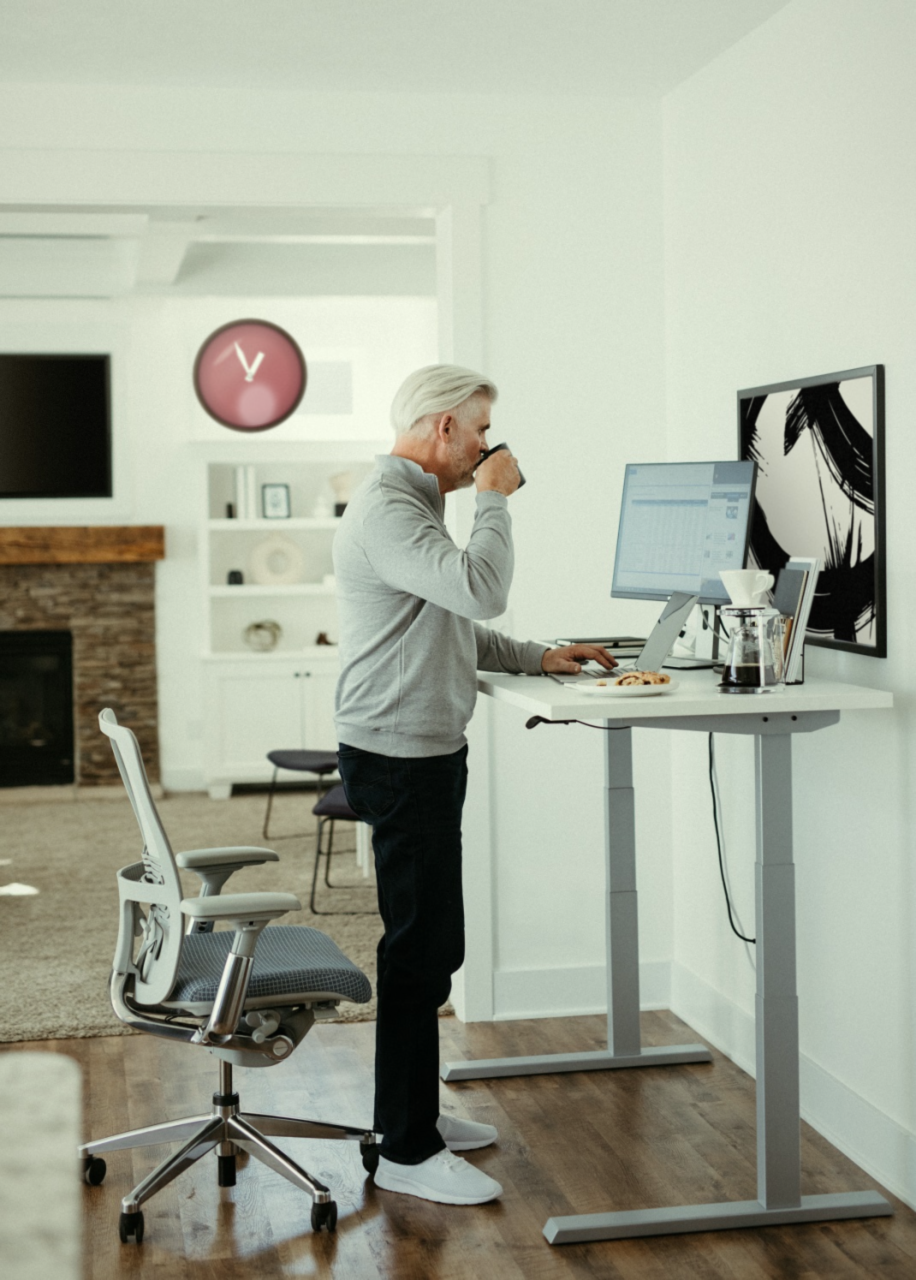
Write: {"hour": 12, "minute": 56}
